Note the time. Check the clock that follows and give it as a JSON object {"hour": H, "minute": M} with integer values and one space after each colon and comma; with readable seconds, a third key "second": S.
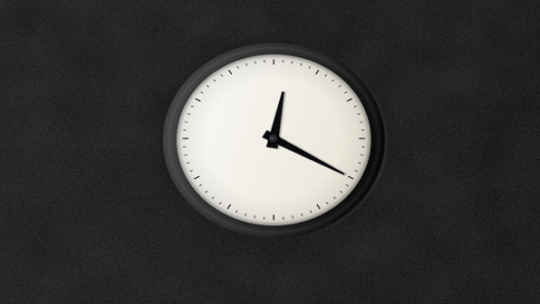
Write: {"hour": 12, "minute": 20}
